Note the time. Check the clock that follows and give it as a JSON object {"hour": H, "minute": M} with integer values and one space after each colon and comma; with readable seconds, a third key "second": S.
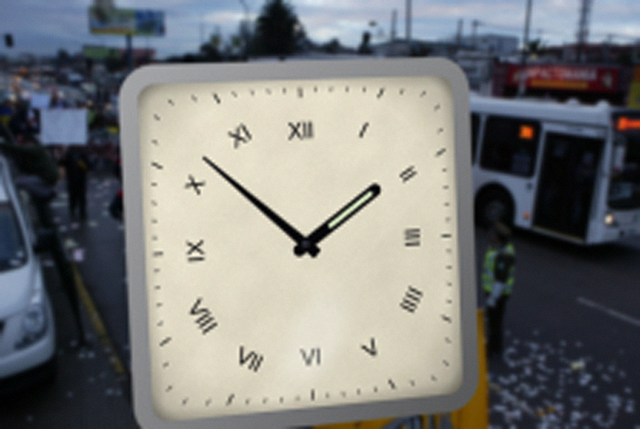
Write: {"hour": 1, "minute": 52}
